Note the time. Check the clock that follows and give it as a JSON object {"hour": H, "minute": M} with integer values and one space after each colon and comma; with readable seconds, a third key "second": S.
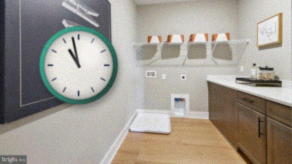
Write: {"hour": 10, "minute": 58}
